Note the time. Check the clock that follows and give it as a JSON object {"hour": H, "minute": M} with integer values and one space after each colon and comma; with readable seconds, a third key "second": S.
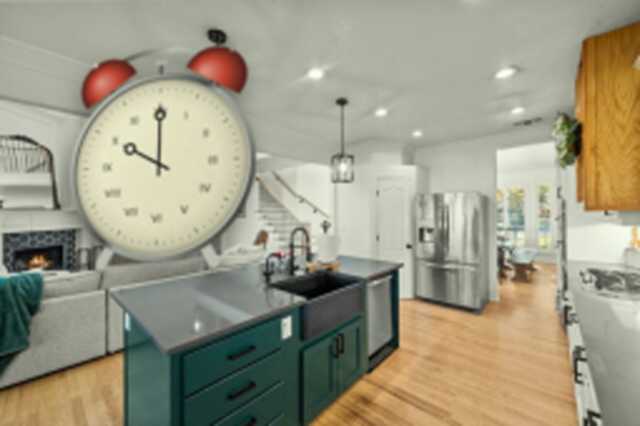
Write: {"hour": 10, "minute": 0}
